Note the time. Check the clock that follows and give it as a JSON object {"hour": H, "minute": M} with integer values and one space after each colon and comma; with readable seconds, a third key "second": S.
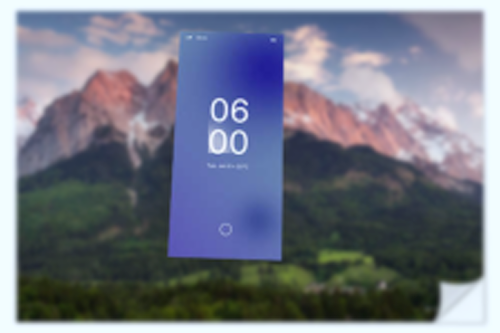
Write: {"hour": 6, "minute": 0}
